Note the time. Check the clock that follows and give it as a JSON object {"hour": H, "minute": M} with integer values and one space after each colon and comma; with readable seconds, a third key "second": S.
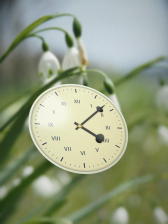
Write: {"hour": 4, "minute": 8}
